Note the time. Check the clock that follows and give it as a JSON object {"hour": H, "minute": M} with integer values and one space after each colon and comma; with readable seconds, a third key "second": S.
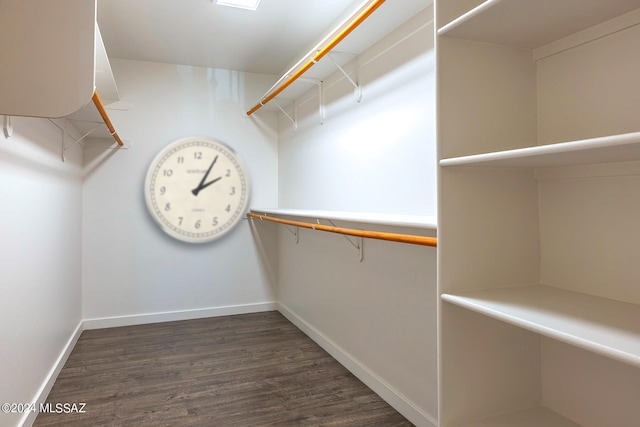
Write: {"hour": 2, "minute": 5}
